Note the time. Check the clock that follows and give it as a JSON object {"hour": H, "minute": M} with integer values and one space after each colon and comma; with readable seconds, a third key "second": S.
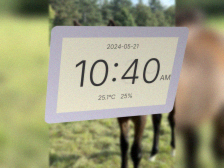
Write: {"hour": 10, "minute": 40}
